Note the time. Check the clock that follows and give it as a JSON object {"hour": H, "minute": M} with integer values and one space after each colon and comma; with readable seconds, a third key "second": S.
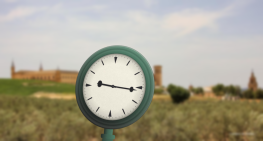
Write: {"hour": 9, "minute": 16}
